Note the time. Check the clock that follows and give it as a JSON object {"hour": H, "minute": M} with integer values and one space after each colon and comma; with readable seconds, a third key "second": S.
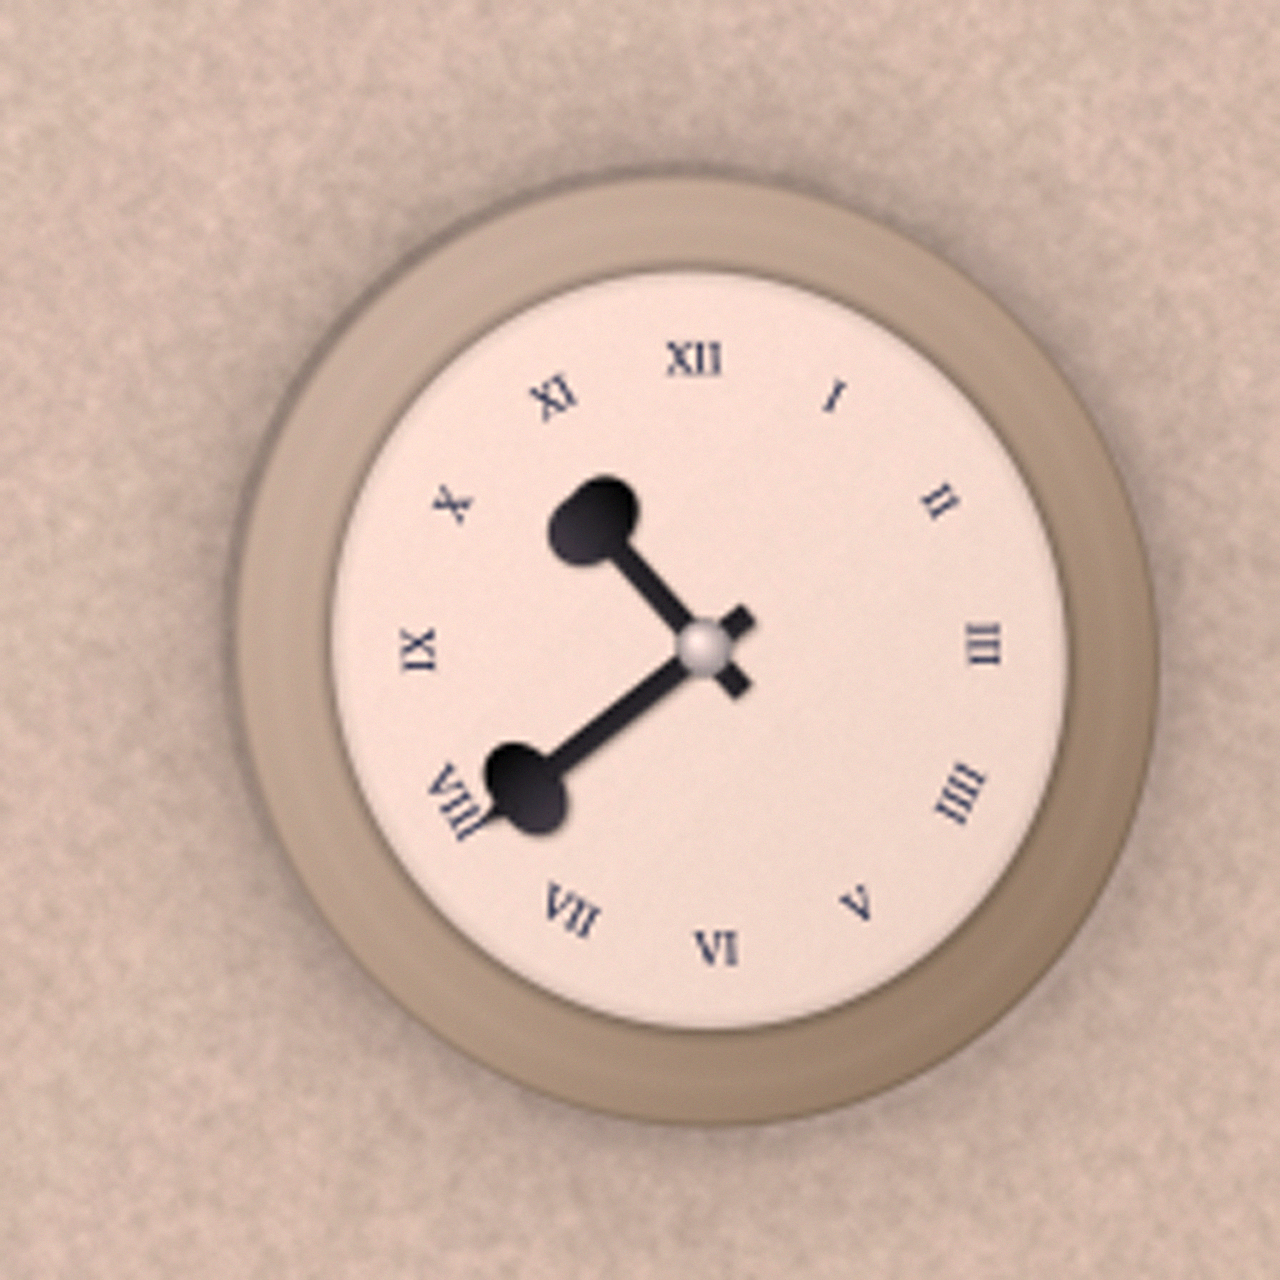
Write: {"hour": 10, "minute": 39}
